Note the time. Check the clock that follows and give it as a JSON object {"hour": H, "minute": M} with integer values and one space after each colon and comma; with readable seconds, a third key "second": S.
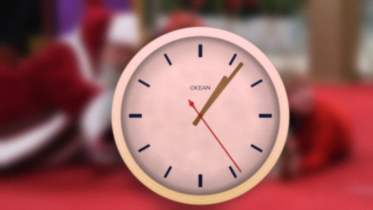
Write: {"hour": 1, "minute": 6, "second": 24}
